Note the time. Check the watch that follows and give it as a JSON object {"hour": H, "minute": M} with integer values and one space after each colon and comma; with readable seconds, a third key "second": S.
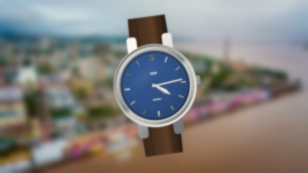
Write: {"hour": 4, "minute": 14}
